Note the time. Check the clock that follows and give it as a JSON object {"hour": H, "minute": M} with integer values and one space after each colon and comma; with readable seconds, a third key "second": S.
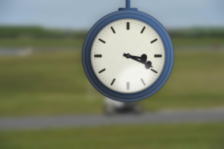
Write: {"hour": 3, "minute": 19}
